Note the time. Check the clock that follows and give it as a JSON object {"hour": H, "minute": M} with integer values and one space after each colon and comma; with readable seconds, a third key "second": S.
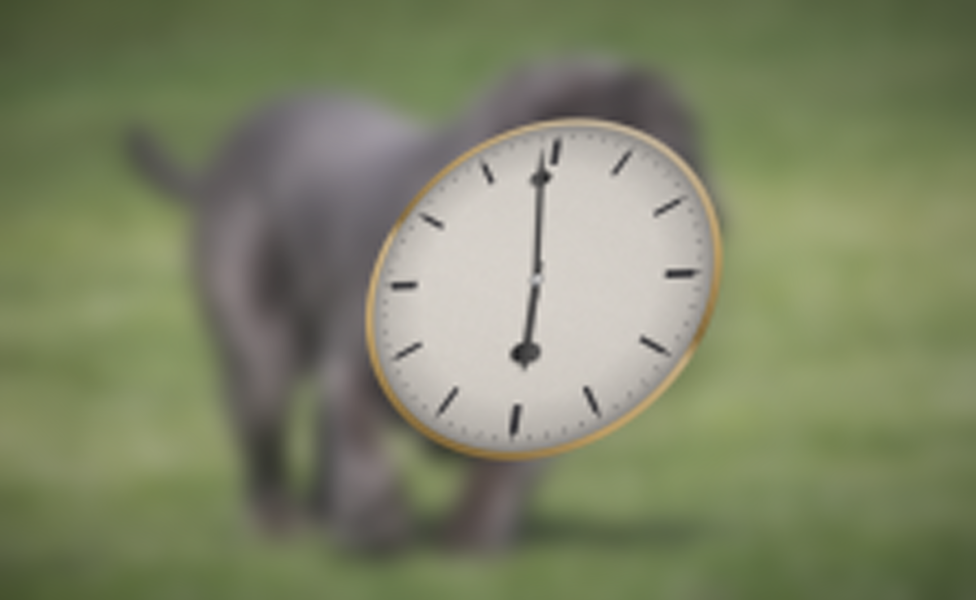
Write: {"hour": 5, "minute": 59}
